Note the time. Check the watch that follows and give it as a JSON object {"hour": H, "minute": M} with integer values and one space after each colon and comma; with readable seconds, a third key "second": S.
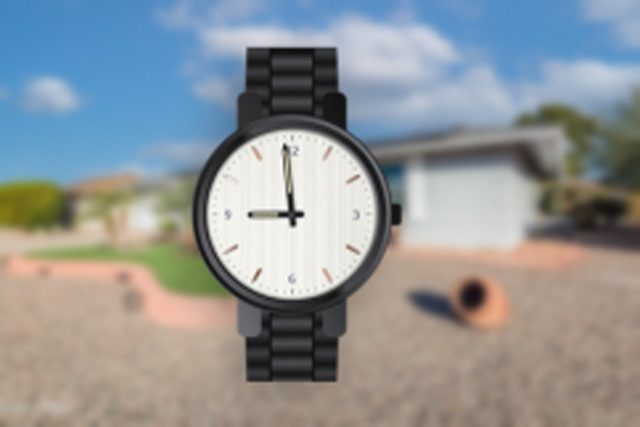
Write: {"hour": 8, "minute": 59}
